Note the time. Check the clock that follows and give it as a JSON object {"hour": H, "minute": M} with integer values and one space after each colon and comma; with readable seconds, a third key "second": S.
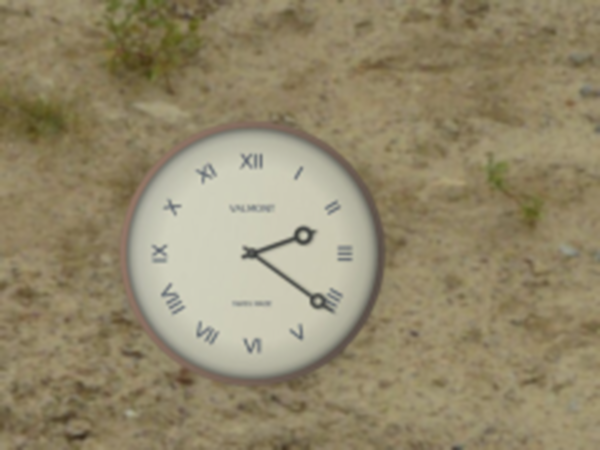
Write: {"hour": 2, "minute": 21}
